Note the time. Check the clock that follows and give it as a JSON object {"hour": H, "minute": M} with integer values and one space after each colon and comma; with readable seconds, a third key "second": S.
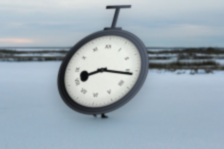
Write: {"hour": 8, "minute": 16}
